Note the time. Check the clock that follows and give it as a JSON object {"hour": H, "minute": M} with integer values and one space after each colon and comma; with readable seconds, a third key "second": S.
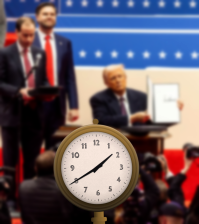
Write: {"hour": 1, "minute": 40}
